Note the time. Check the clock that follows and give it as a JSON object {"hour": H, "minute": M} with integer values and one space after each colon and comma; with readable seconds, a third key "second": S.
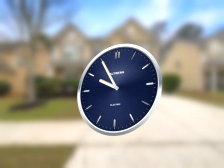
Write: {"hour": 9, "minute": 55}
